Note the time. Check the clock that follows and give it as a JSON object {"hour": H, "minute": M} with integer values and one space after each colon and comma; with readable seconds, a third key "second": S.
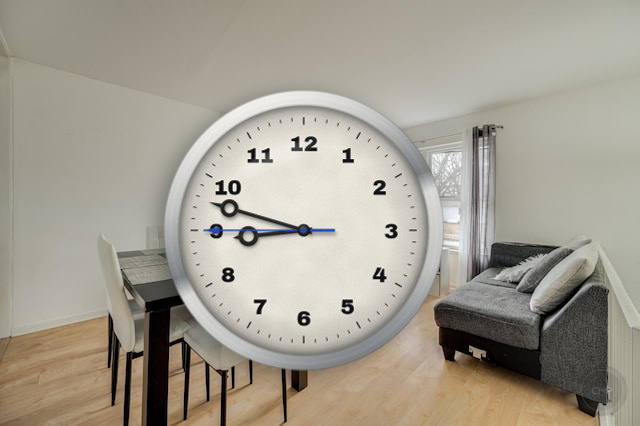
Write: {"hour": 8, "minute": 47, "second": 45}
